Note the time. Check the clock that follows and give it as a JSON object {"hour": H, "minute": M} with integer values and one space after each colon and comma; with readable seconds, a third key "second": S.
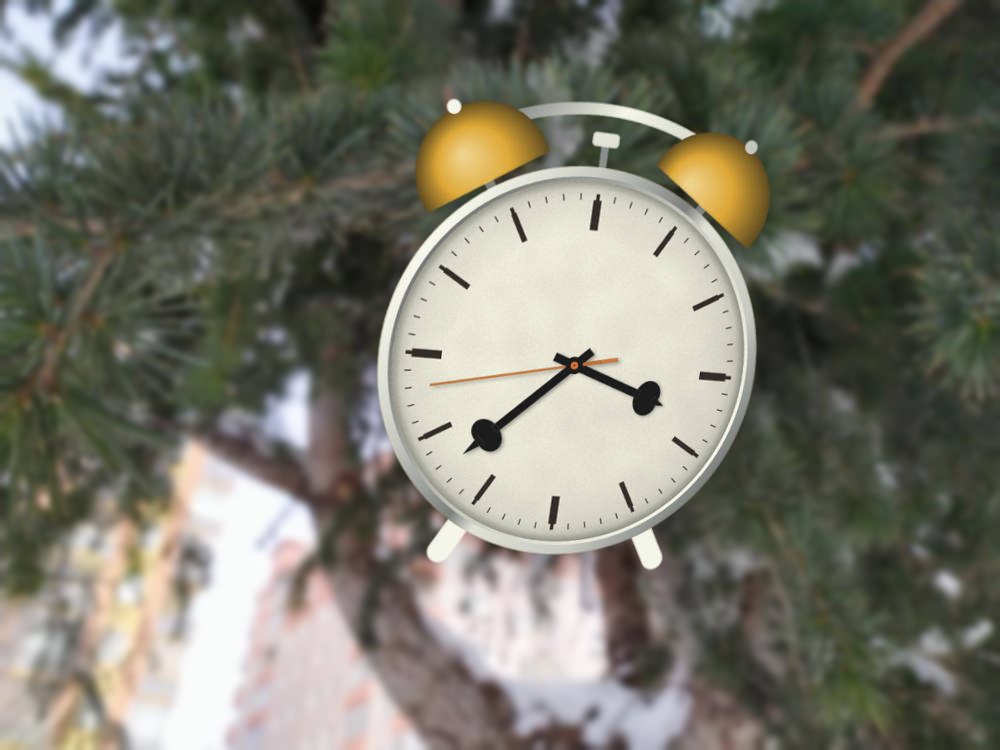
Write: {"hour": 3, "minute": 37, "second": 43}
